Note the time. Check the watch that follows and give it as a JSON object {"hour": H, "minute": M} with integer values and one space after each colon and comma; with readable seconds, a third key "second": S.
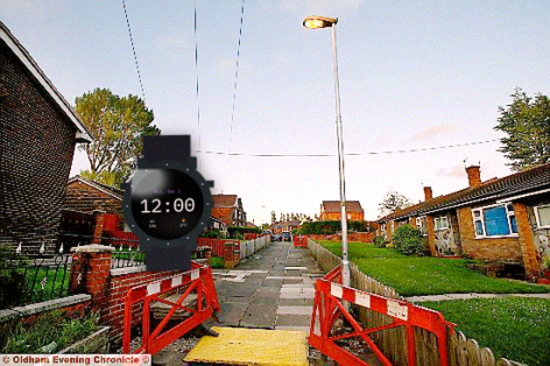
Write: {"hour": 12, "minute": 0}
